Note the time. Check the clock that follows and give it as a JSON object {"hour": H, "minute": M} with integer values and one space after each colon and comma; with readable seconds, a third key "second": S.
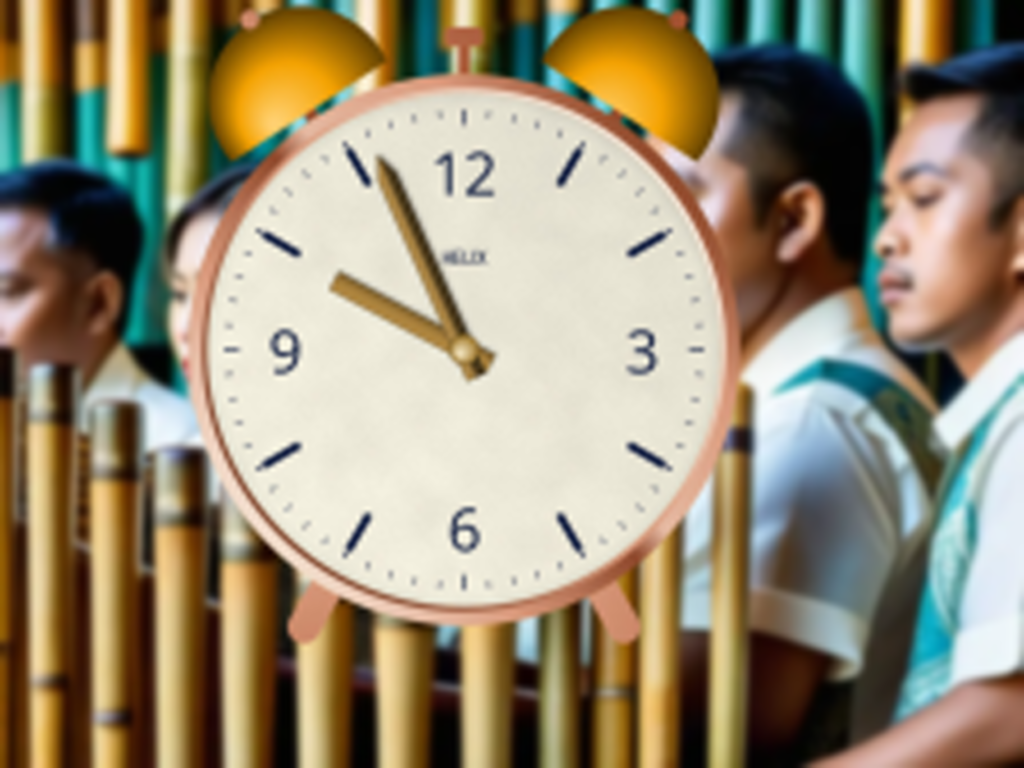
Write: {"hour": 9, "minute": 56}
